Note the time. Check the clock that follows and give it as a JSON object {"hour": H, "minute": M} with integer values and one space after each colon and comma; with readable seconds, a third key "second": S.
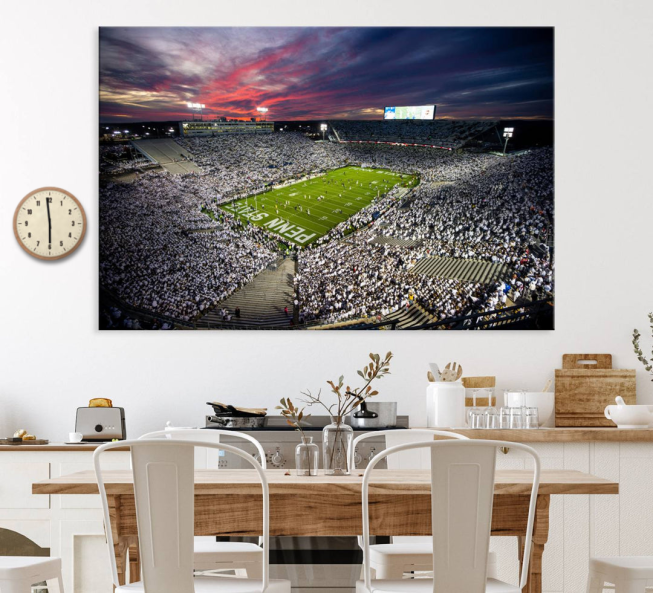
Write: {"hour": 5, "minute": 59}
